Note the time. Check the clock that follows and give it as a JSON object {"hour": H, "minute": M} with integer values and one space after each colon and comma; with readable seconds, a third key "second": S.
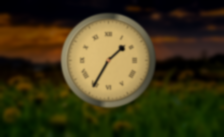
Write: {"hour": 1, "minute": 35}
